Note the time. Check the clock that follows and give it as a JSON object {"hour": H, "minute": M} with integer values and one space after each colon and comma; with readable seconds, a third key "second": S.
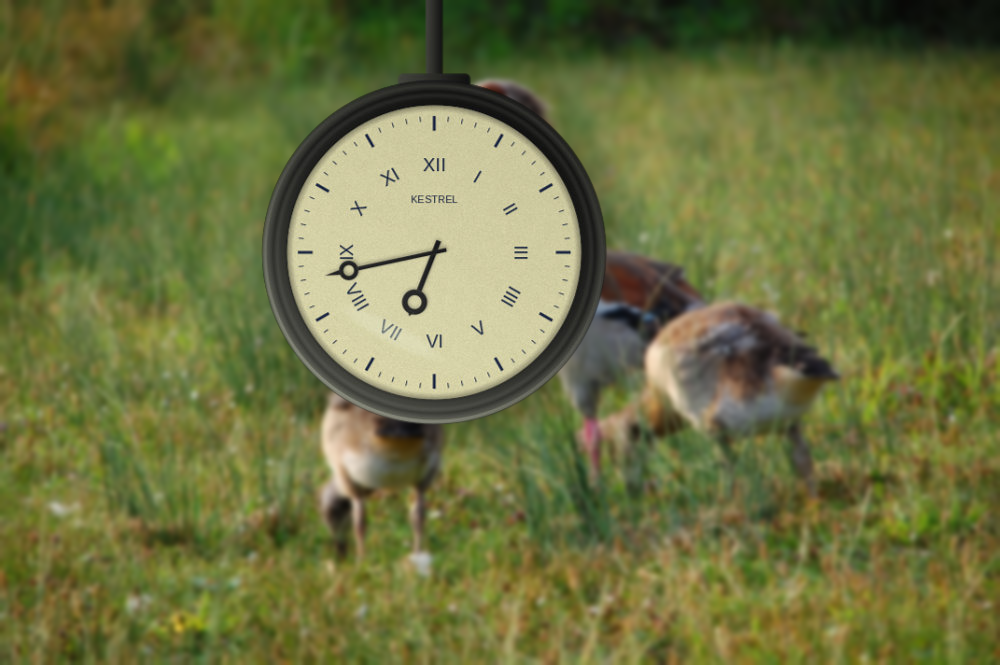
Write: {"hour": 6, "minute": 43}
